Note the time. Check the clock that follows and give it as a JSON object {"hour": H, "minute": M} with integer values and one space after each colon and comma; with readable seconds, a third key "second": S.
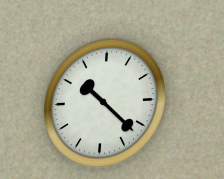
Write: {"hour": 10, "minute": 22}
